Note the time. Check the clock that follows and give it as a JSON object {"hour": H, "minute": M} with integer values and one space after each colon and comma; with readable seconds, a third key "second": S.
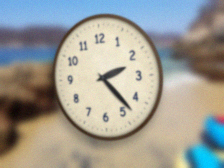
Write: {"hour": 2, "minute": 23}
